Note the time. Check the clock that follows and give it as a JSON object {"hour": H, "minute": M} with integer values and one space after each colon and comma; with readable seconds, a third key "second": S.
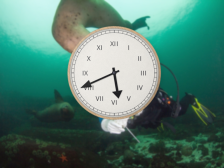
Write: {"hour": 5, "minute": 41}
